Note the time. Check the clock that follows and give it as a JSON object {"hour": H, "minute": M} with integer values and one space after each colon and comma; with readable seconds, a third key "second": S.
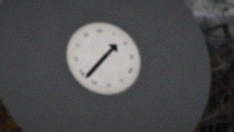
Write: {"hour": 1, "minute": 38}
